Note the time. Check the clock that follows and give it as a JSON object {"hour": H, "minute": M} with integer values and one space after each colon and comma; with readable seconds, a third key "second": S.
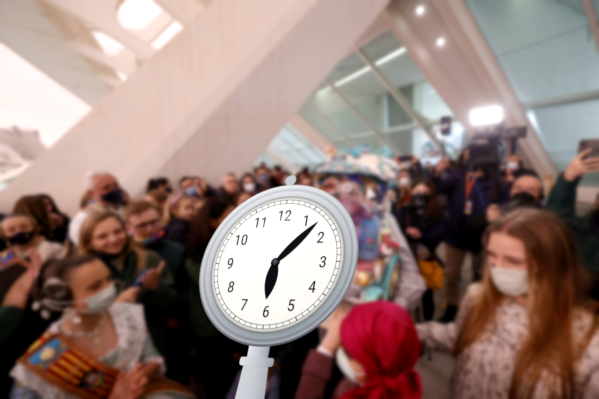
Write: {"hour": 6, "minute": 7}
